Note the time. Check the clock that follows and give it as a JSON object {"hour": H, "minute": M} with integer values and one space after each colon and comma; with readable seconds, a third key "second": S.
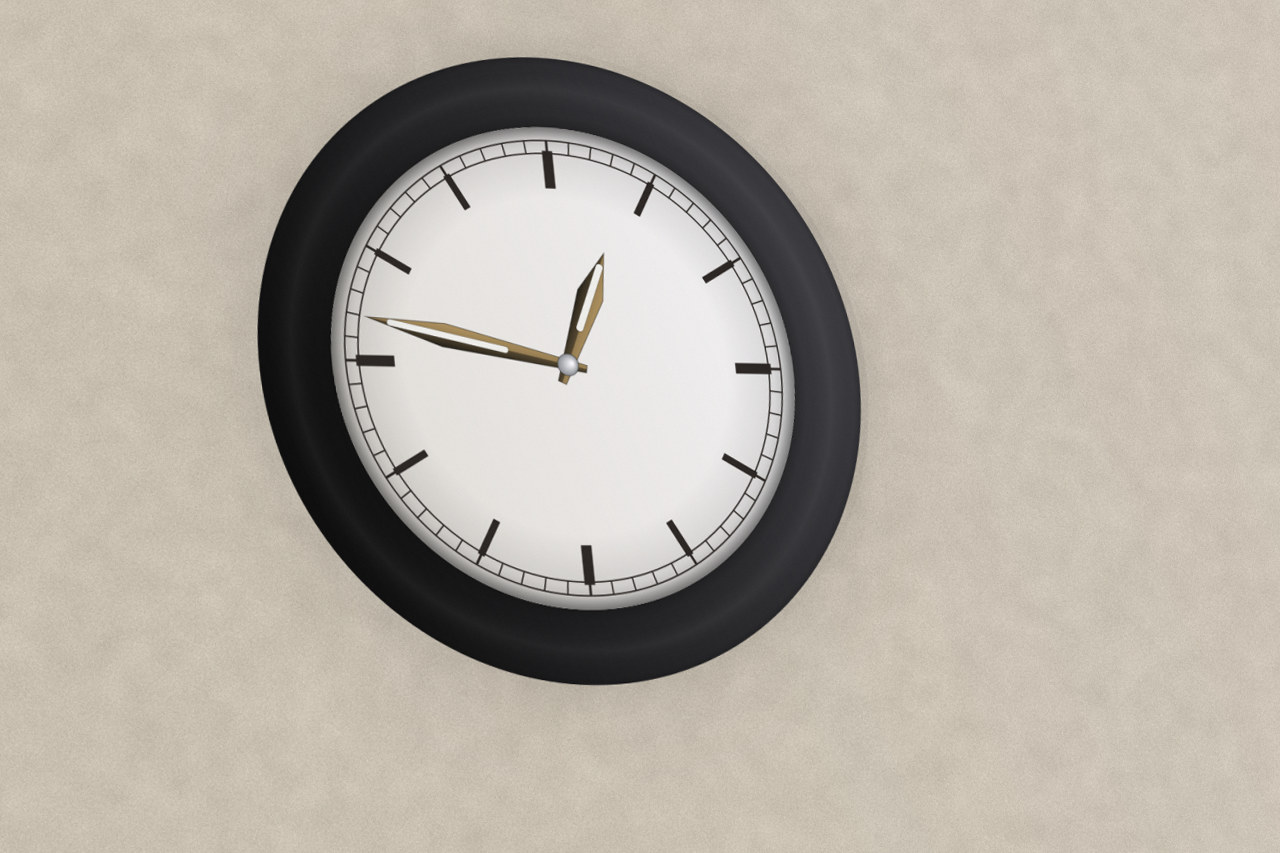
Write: {"hour": 12, "minute": 47}
